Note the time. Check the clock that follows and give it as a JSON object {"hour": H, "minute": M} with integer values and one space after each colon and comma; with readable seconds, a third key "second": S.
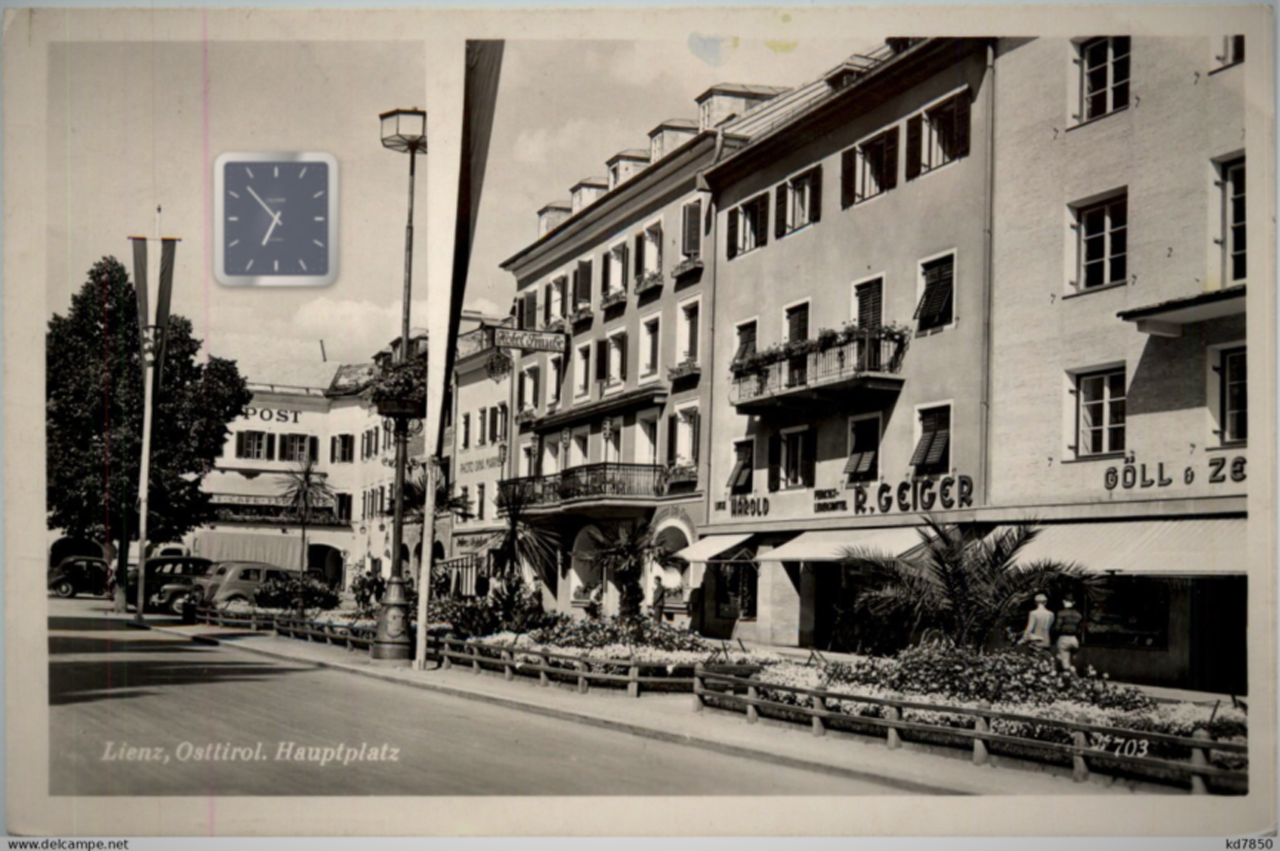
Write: {"hour": 6, "minute": 53}
